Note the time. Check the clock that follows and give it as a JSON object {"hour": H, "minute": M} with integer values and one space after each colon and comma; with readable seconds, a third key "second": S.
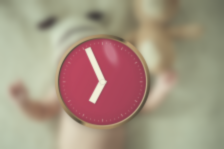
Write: {"hour": 6, "minute": 56}
